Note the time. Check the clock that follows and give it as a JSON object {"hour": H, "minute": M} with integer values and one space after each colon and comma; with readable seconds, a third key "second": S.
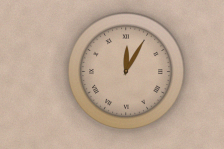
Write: {"hour": 12, "minute": 5}
